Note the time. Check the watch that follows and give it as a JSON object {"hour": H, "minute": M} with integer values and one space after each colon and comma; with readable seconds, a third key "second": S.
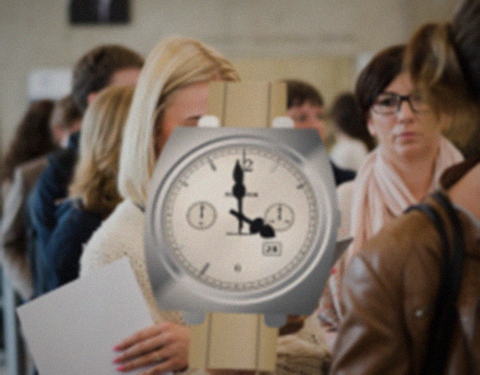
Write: {"hour": 3, "minute": 59}
